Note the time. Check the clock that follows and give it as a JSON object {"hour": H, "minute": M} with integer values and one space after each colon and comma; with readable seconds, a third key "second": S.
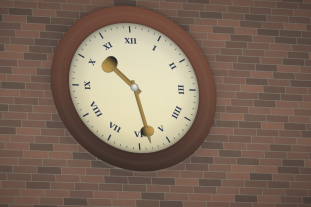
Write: {"hour": 10, "minute": 28}
